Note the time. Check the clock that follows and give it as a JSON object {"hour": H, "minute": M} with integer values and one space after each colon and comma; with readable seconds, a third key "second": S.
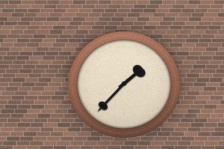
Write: {"hour": 1, "minute": 37}
